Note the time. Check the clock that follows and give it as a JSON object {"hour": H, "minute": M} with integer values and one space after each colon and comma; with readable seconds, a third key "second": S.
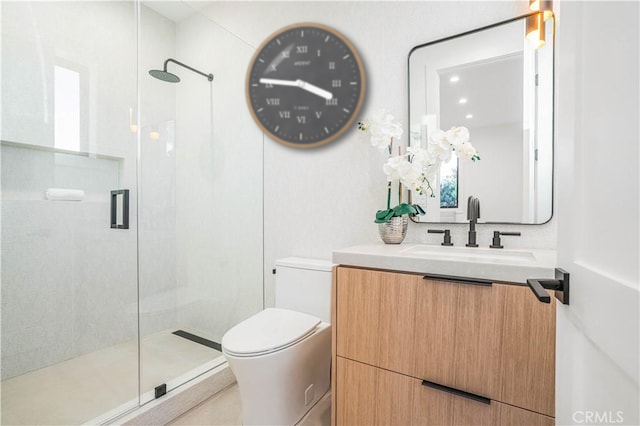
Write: {"hour": 3, "minute": 46}
